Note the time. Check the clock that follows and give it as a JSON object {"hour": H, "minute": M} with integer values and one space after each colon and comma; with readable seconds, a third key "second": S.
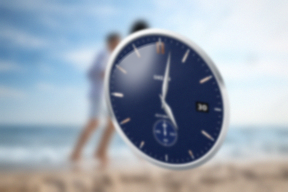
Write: {"hour": 5, "minute": 2}
